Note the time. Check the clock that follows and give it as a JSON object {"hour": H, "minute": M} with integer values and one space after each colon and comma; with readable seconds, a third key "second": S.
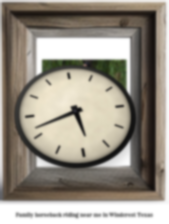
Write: {"hour": 5, "minute": 42}
